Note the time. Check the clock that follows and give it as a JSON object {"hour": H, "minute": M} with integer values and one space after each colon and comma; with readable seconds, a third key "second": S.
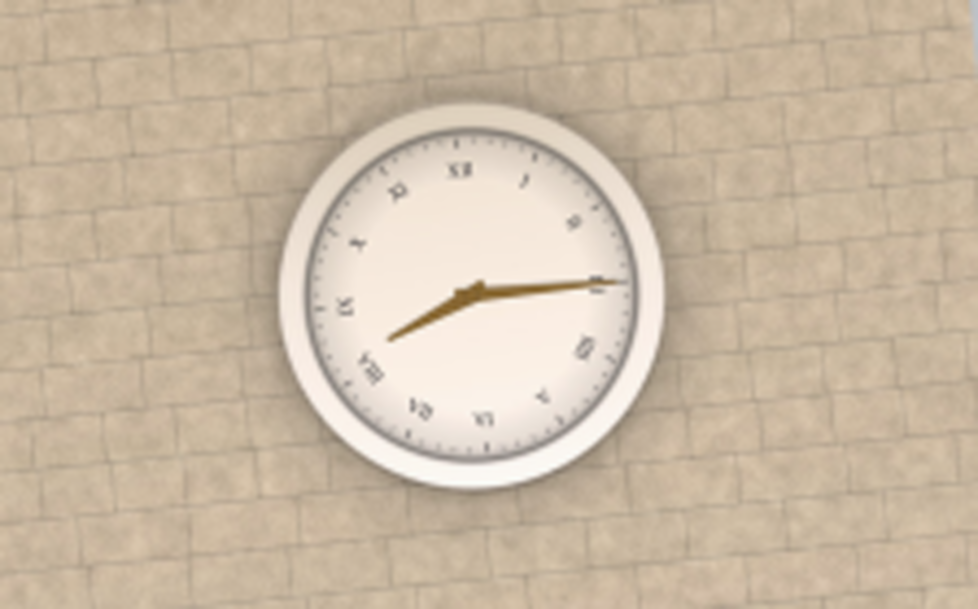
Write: {"hour": 8, "minute": 15}
